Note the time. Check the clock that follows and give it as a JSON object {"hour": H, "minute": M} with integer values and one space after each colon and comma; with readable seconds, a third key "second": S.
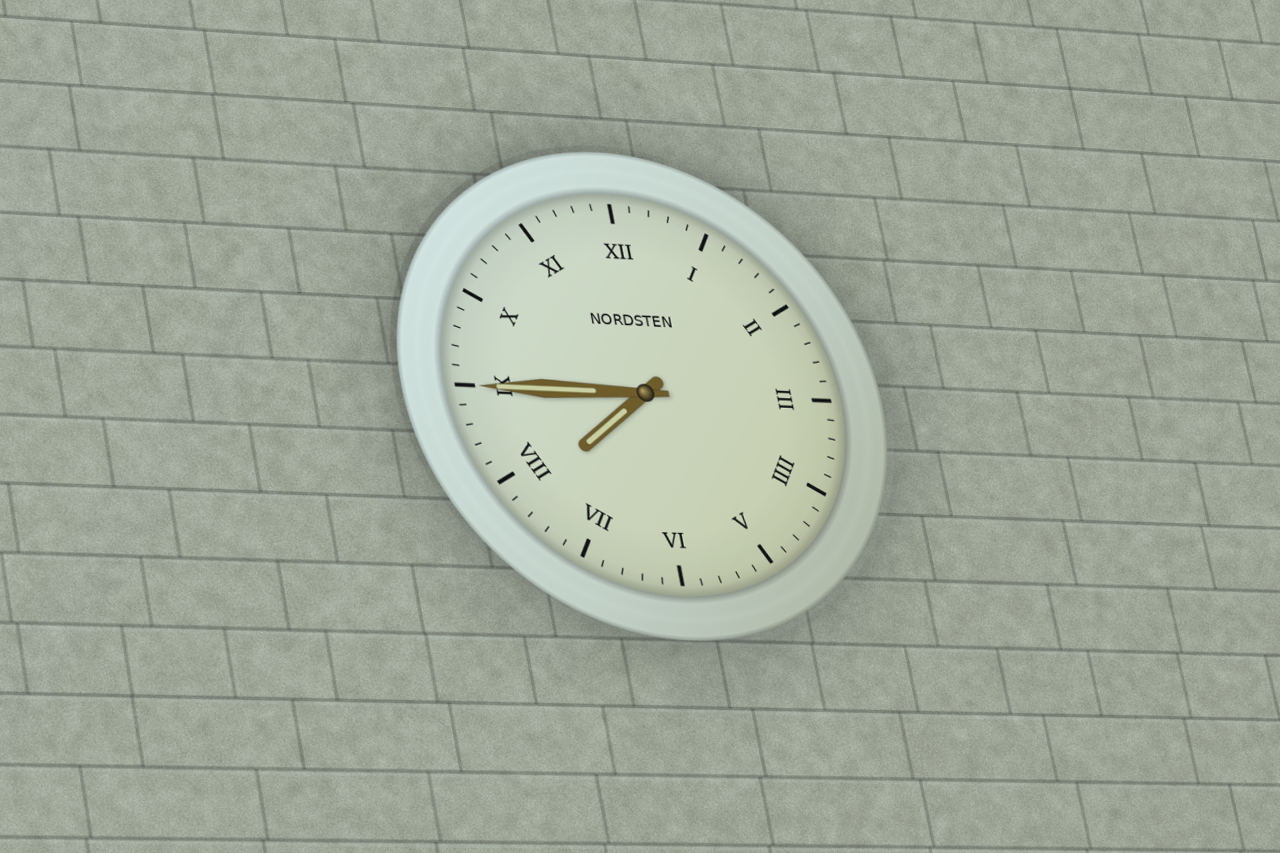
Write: {"hour": 7, "minute": 45}
